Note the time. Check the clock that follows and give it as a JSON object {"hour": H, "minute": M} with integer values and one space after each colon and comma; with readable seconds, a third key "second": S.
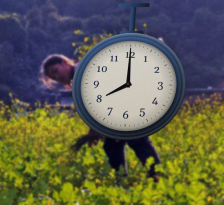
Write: {"hour": 8, "minute": 0}
